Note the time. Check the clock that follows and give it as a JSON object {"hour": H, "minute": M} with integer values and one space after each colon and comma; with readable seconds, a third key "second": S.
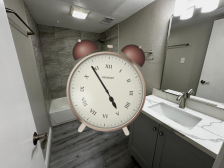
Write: {"hour": 4, "minute": 54}
